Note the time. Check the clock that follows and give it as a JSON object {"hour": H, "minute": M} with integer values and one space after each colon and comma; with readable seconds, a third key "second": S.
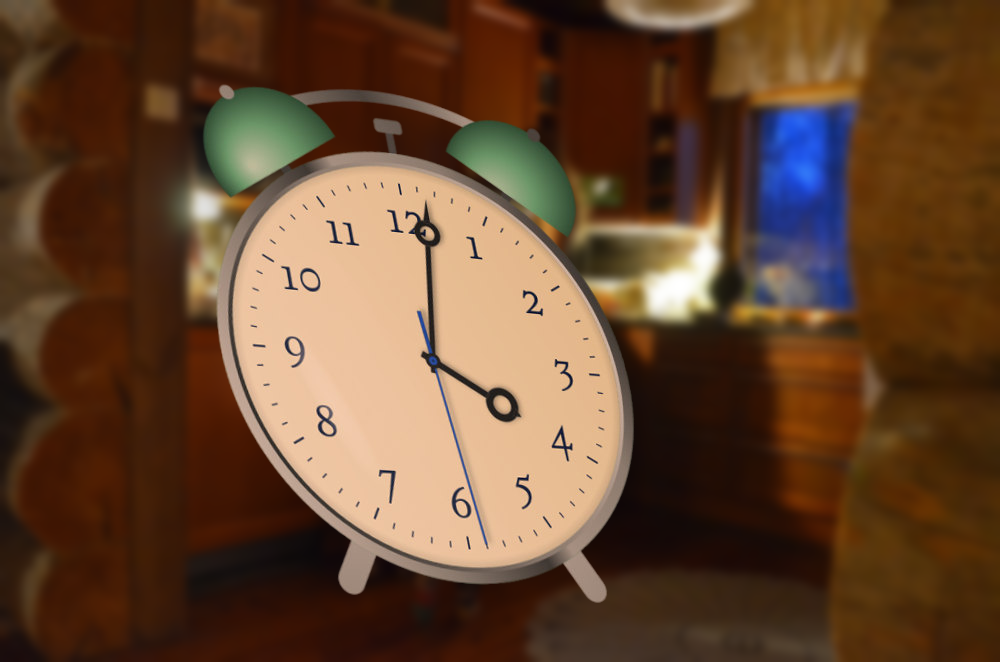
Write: {"hour": 4, "minute": 1, "second": 29}
